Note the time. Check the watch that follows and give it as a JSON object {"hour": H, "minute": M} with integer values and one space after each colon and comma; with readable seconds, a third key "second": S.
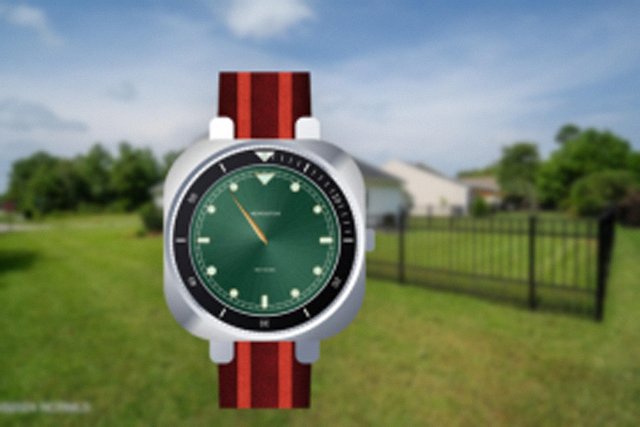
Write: {"hour": 10, "minute": 54}
